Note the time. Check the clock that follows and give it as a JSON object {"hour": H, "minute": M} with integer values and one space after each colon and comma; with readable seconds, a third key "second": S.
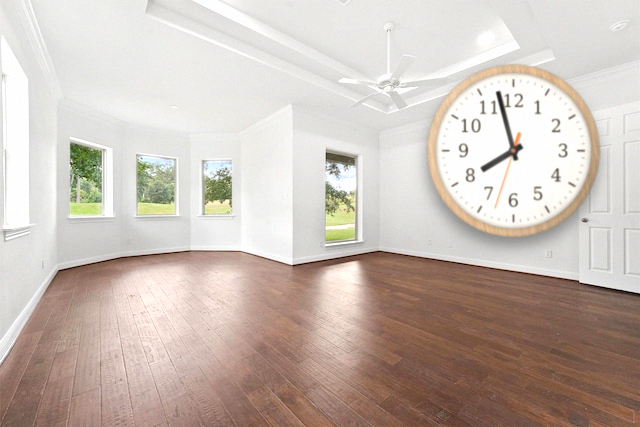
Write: {"hour": 7, "minute": 57, "second": 33}
